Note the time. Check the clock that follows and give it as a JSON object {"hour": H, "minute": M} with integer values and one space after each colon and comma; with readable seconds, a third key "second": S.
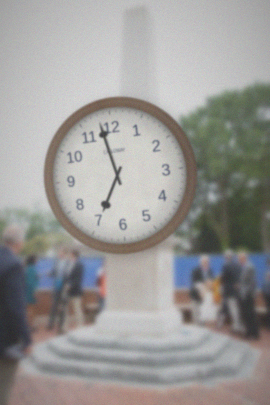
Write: {"hour": 6, "minute": 58}
